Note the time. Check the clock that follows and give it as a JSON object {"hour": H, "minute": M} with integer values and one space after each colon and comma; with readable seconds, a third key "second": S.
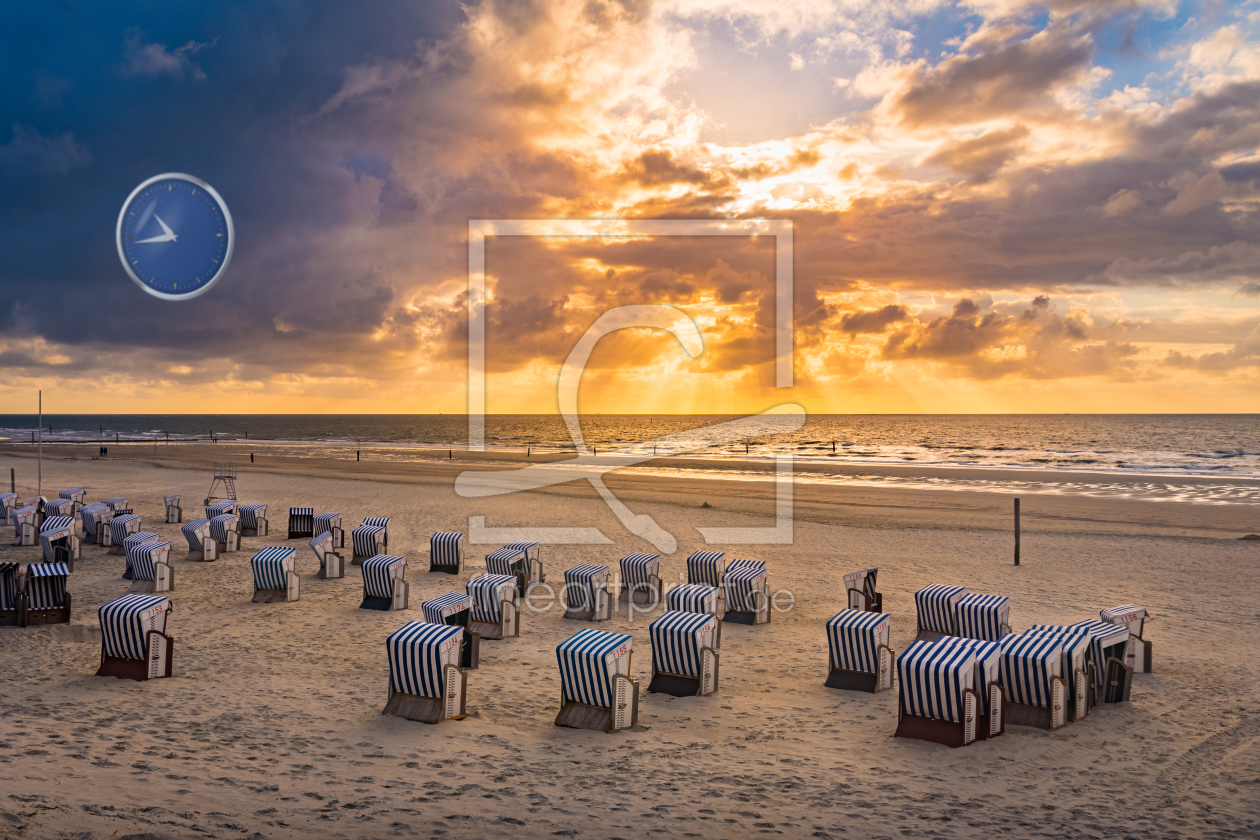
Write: {"hour": 10, "minute": 44}
